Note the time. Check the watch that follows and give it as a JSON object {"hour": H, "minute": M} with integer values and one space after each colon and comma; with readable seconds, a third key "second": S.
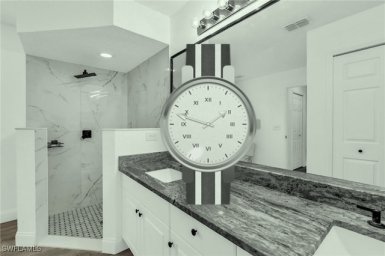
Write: {"hour": 1, "minute": 48}
